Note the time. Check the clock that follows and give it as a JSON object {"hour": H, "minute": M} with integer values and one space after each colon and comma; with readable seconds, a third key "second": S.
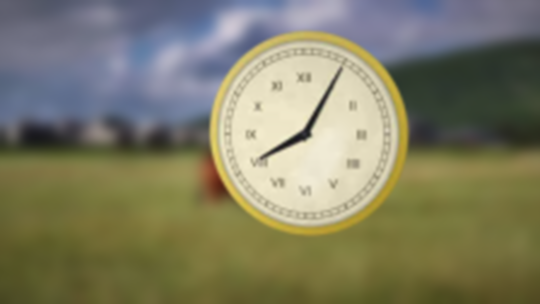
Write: {"hour": 8, "minute": 5}
